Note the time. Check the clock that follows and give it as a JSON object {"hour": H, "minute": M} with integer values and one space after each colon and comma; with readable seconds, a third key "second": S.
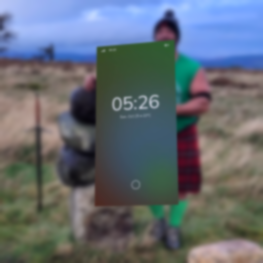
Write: {"hour": 5, "minute": 26}
